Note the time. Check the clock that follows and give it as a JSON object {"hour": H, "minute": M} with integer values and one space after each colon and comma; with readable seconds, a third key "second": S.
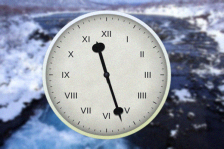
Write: {"hour": 11, "minute": 27}
